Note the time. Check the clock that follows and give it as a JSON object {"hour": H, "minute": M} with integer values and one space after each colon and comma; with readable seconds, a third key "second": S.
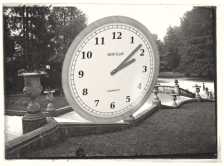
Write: {"hour": 2, "minute": 8}
